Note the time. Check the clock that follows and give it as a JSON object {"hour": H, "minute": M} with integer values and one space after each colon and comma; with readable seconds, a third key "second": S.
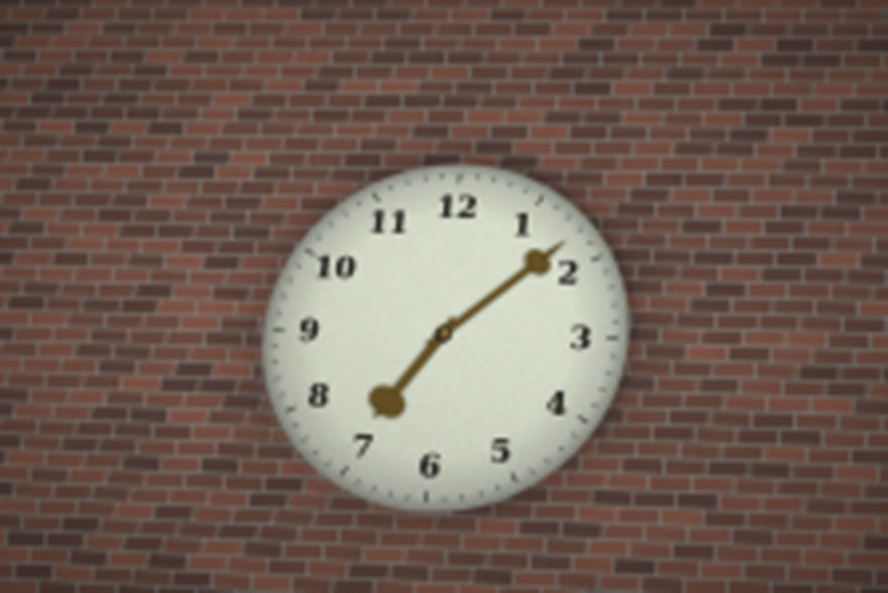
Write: {"hour": 7, "minute": 8}
